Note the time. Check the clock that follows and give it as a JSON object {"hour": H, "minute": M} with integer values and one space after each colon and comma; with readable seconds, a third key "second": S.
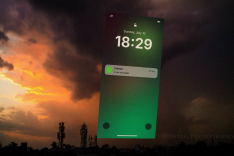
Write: {"hour": 18, "minute": 29}
